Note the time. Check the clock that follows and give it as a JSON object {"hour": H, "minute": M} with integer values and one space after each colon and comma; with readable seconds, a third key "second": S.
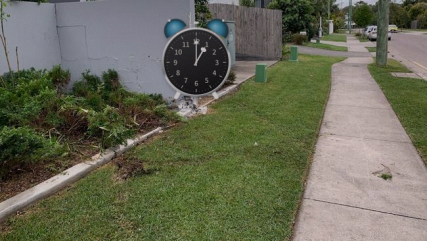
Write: {"hour": 1, "minute": 0}
